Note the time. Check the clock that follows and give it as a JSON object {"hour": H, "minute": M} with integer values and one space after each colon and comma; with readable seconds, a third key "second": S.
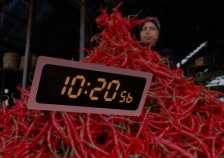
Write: {"hour": 10, "minute": 20, "second": 56}
